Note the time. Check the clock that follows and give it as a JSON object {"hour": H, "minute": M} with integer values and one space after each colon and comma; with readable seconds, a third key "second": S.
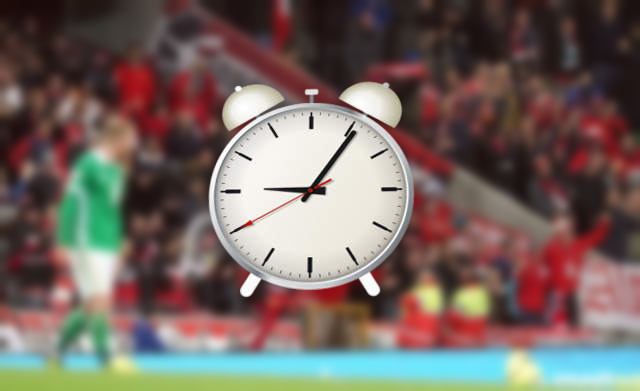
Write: {"hour": 9, "minute": 5, "second": 40}
